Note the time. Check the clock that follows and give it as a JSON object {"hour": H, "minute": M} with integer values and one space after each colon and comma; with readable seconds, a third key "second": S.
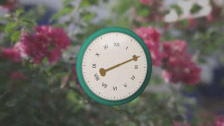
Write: {"hour": 8, "minute": 11}
